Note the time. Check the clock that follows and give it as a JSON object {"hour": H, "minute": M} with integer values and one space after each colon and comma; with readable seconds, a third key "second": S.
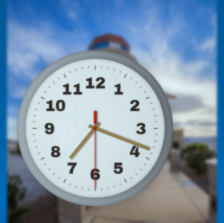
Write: {"hour": 7, "minute": 18, "second": 30}
